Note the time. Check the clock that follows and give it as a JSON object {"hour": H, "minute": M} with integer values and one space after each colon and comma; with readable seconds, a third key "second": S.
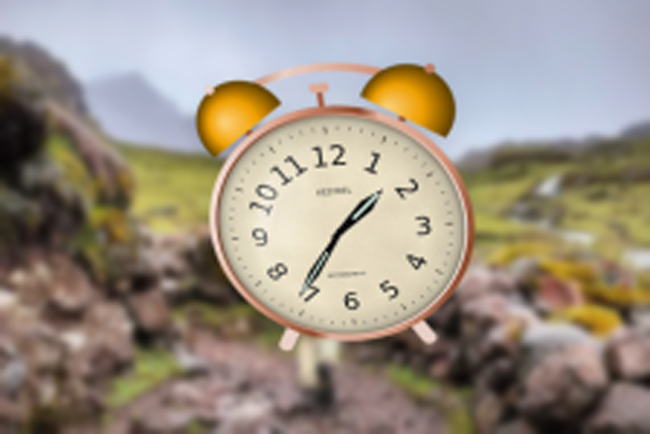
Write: {"hour": 1, "minute": 36}
